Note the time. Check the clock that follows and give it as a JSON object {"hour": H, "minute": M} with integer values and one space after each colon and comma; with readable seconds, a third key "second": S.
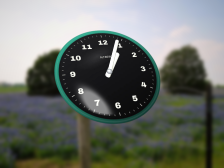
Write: {"hour": 1, "minute": 4}
